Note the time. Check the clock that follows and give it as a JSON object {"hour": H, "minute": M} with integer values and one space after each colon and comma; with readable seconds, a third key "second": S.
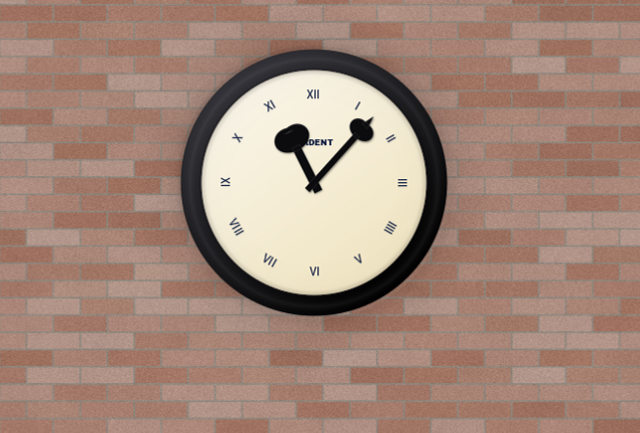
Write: {"hour": 11, "minute": 7}
